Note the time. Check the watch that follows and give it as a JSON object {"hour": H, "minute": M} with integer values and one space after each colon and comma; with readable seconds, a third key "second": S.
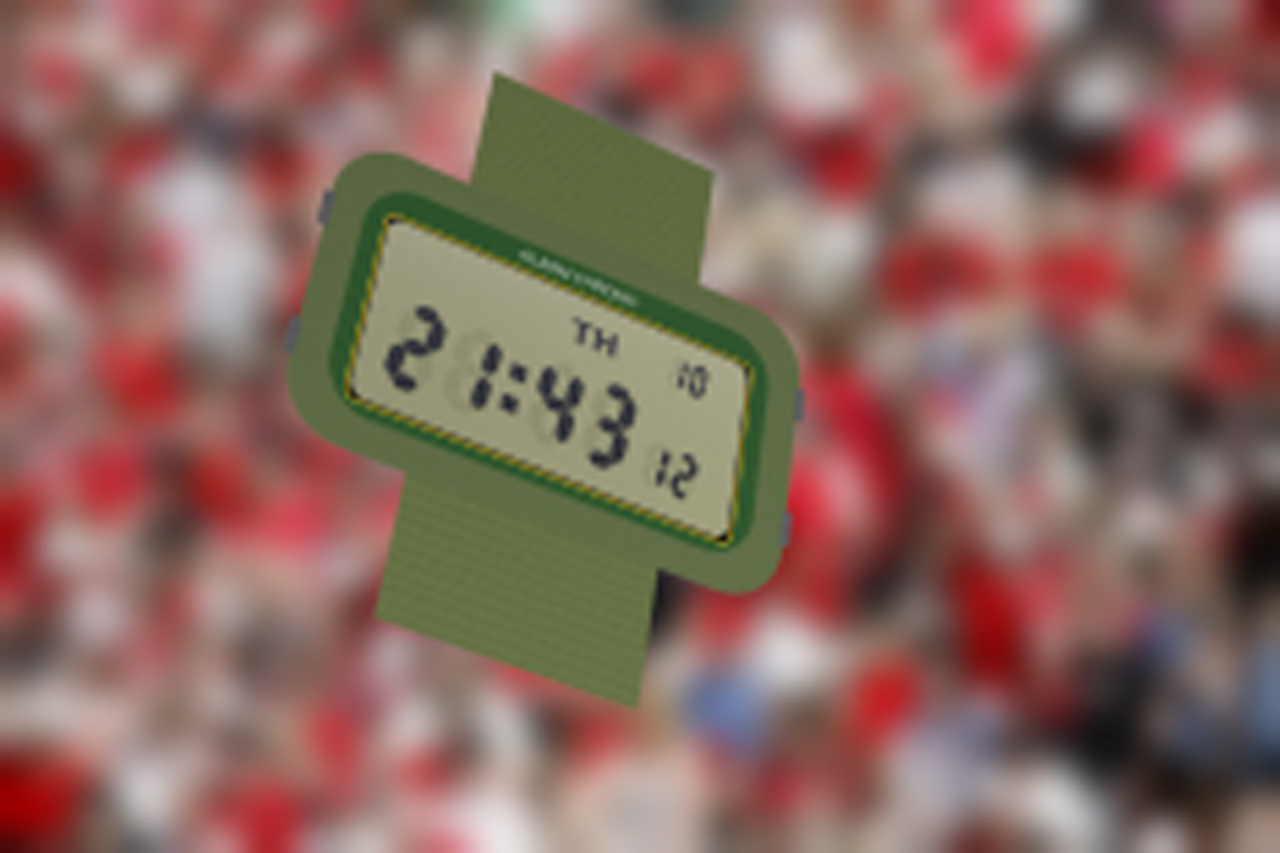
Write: {"hour": 21, "minute": 43, "second": 12}
